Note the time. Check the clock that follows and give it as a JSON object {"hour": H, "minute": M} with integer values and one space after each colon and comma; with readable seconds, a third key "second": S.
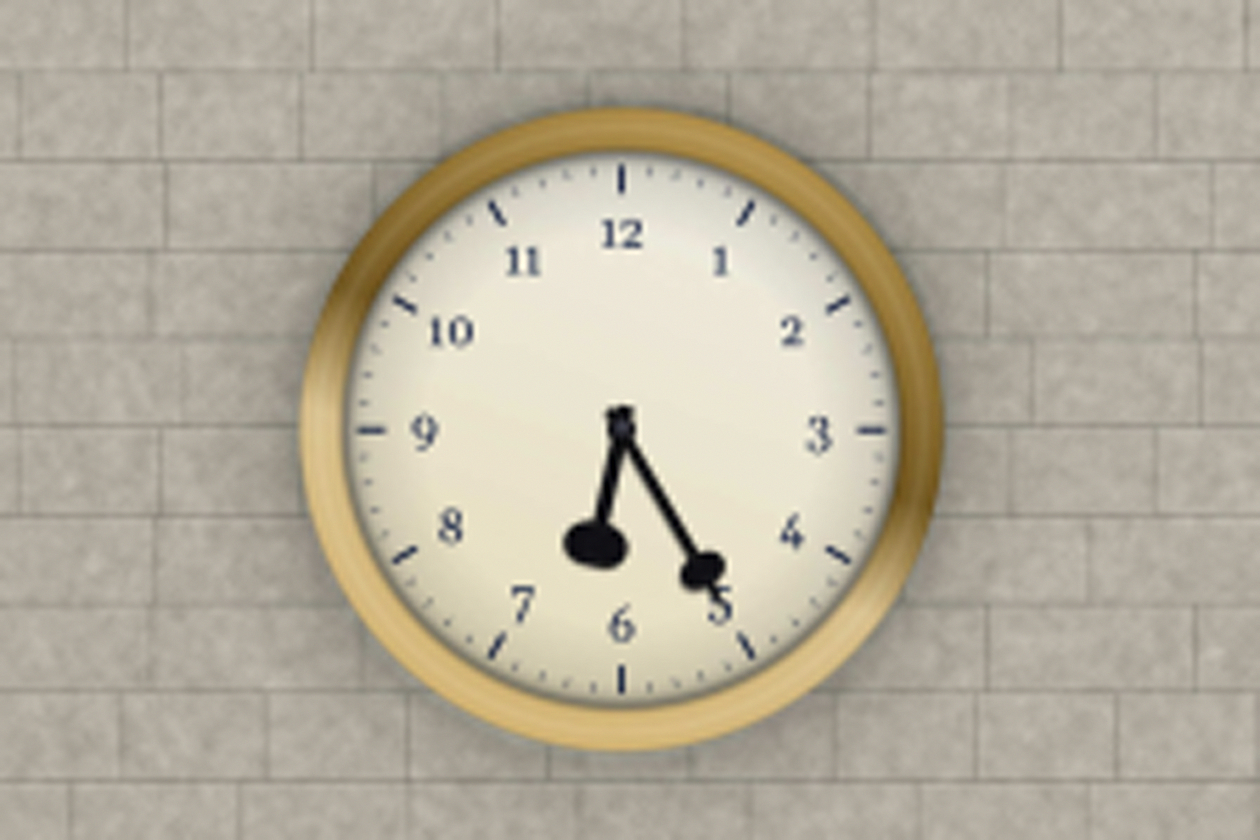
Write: {"hour": 6, "minute": 25}
